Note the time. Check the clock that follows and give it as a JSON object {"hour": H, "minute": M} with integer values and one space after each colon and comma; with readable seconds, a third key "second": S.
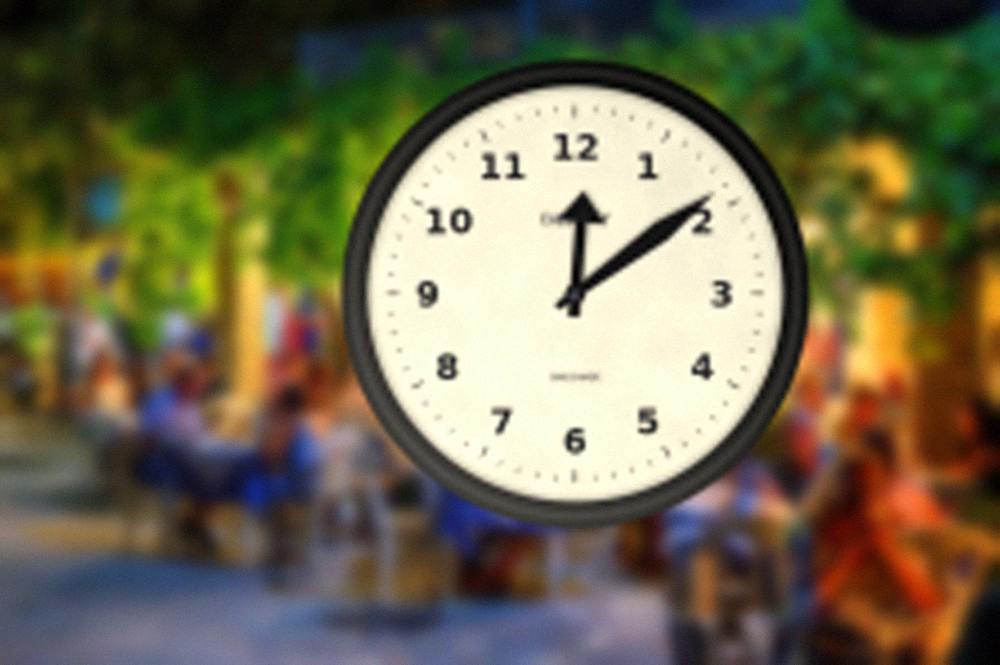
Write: {"hour": 12, "minute": 9}
